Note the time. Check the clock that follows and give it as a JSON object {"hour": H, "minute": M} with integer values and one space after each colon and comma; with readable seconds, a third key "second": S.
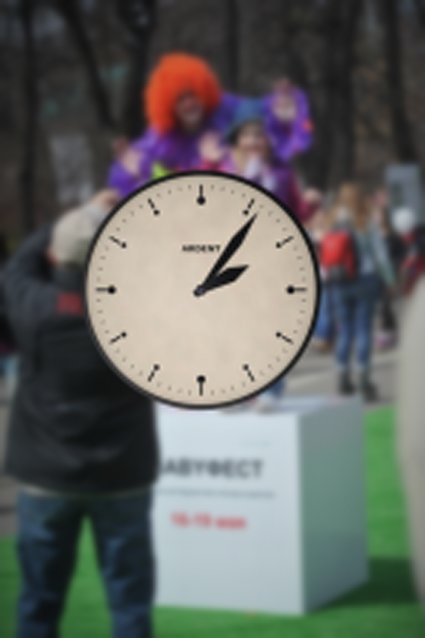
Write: {"hour": 2, "minute": 6}
